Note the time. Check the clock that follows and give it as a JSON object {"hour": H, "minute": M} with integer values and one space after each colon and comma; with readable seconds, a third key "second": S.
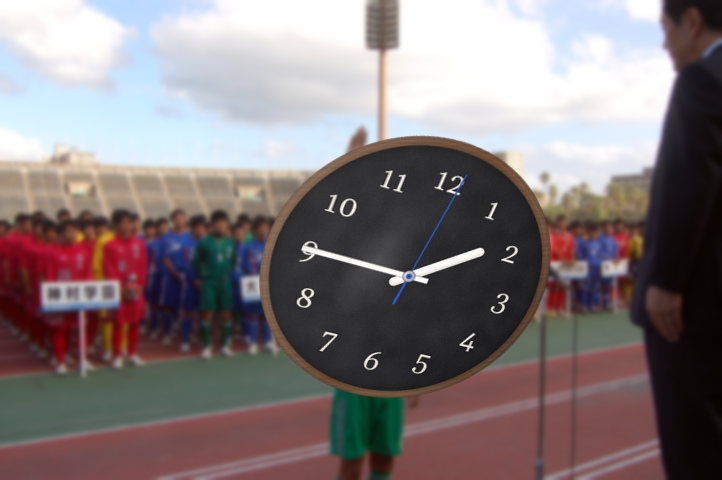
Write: {"hour": 1, "minute": 45, "second": 1}
